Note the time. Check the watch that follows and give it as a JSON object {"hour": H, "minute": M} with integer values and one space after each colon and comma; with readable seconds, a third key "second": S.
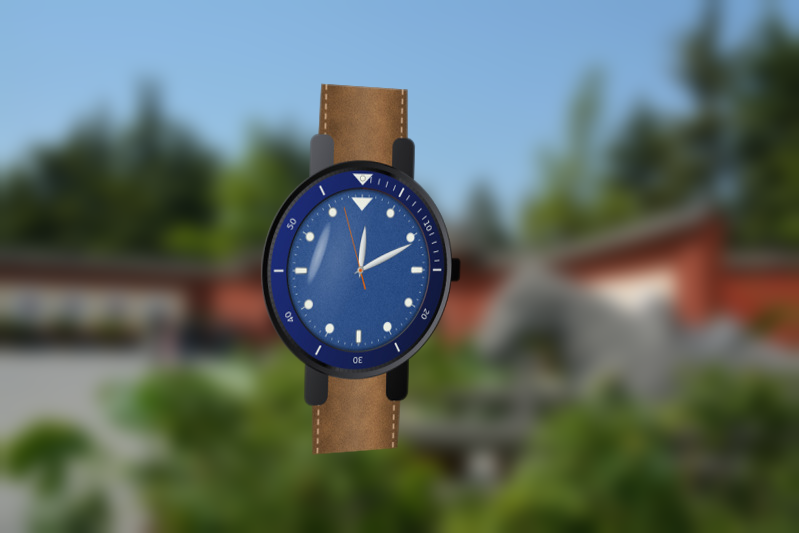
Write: {"hour": 12, "minute": 10, "second": 57}
